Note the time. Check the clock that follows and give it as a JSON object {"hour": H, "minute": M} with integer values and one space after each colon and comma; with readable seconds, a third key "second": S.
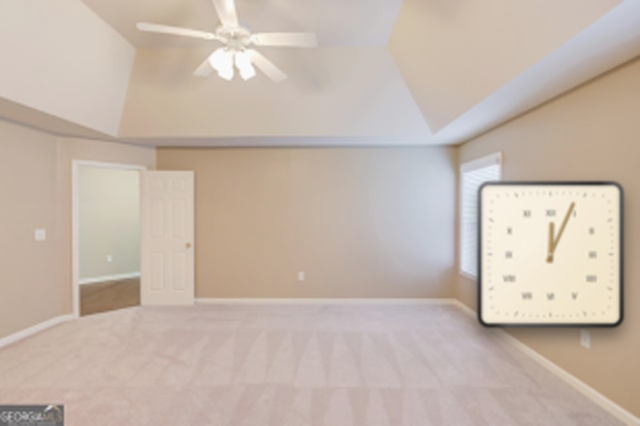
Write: {"hour": 12, "minute": 4}
